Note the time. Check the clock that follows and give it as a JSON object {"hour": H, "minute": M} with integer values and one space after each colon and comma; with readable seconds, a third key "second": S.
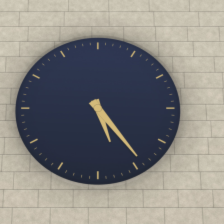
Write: {"hour": 5, "minute": 24}
